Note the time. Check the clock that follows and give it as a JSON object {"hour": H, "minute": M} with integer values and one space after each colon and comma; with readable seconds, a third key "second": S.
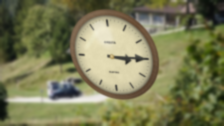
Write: {"hour": 3, "minute": 15}
